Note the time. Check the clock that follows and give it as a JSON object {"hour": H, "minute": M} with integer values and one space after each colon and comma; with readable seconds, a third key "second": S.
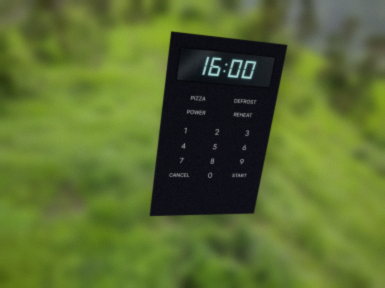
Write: {"hour": 16, "minute": 0}
